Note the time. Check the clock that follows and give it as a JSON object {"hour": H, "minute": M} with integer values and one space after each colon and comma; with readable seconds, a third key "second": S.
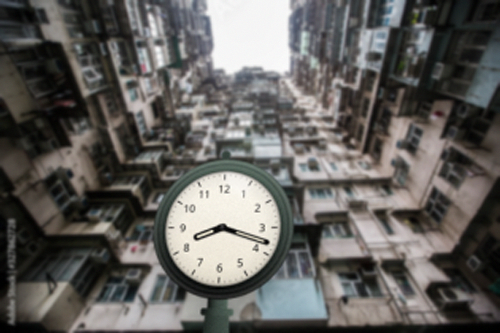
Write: {"hour": 8, "minute": 18}
